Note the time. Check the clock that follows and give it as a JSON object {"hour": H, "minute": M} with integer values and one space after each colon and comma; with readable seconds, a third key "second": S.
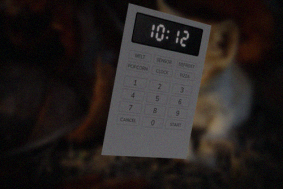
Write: {"hour": 10, "minute": 12}
